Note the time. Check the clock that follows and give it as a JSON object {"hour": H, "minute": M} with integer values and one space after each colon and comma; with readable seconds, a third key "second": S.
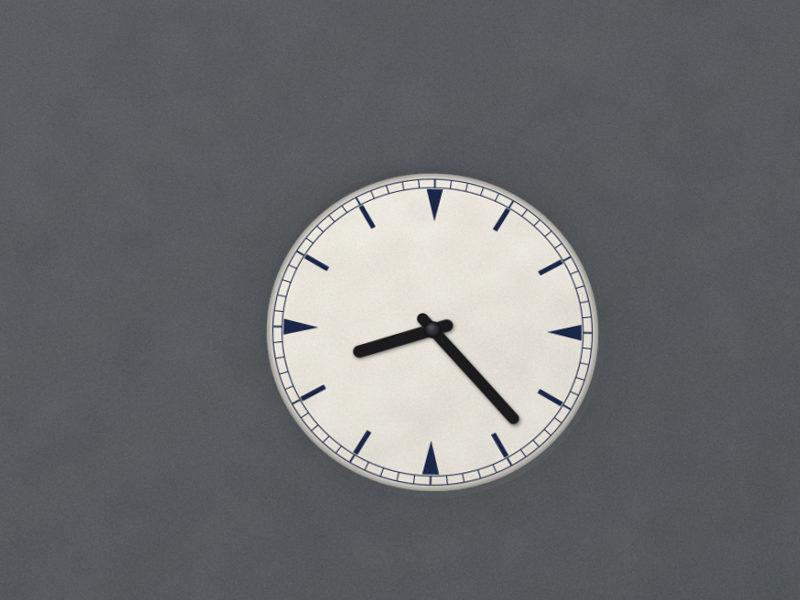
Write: {"hour": 8, "minute": 23}
